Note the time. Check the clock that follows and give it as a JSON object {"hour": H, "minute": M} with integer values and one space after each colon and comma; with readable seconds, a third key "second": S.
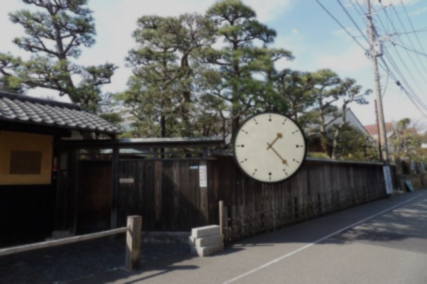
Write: {"hour": 1, "minute": 23}
